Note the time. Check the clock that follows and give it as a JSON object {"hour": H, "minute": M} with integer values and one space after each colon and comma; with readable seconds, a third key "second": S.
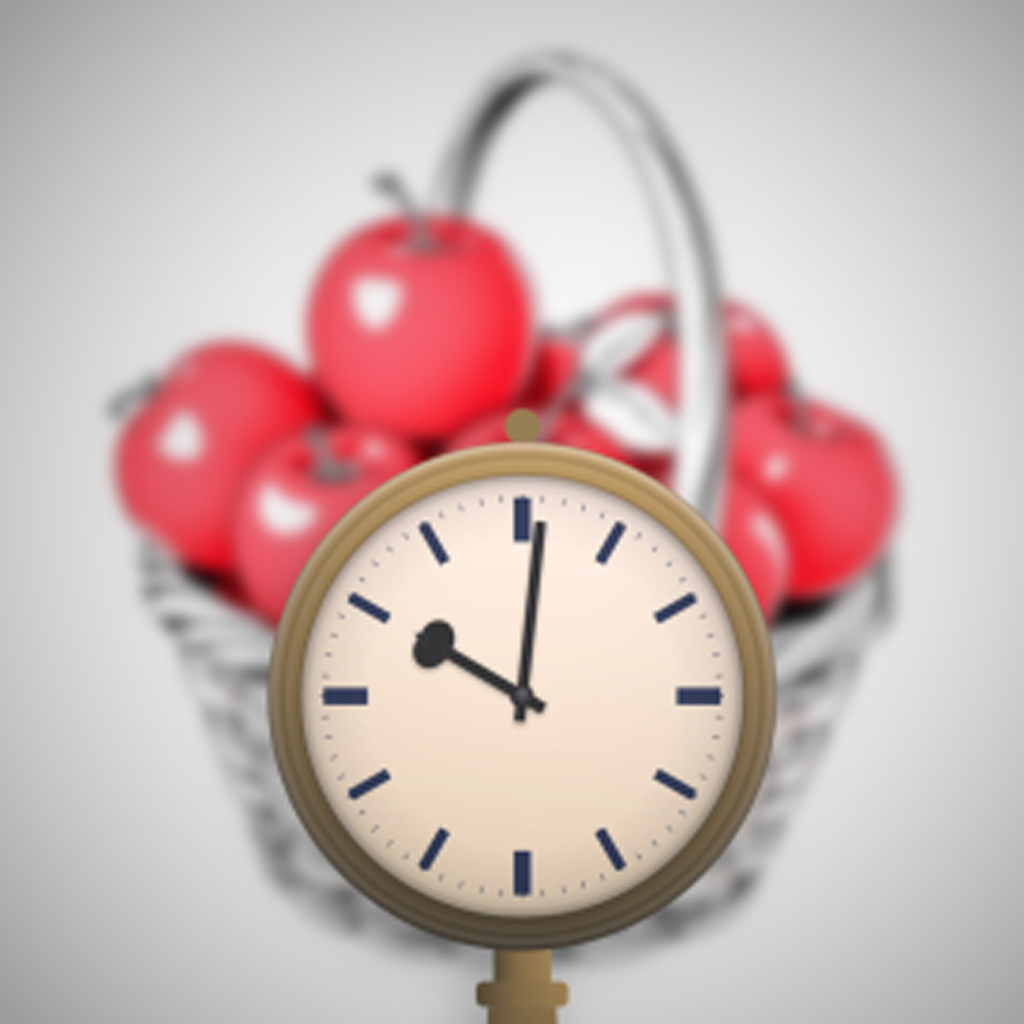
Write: {"hour": 10, "minute": 1}
